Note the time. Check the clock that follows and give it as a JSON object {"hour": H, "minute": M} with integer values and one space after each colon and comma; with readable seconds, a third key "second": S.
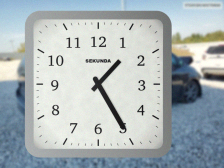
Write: {"hour": 1, "minute": 25}
